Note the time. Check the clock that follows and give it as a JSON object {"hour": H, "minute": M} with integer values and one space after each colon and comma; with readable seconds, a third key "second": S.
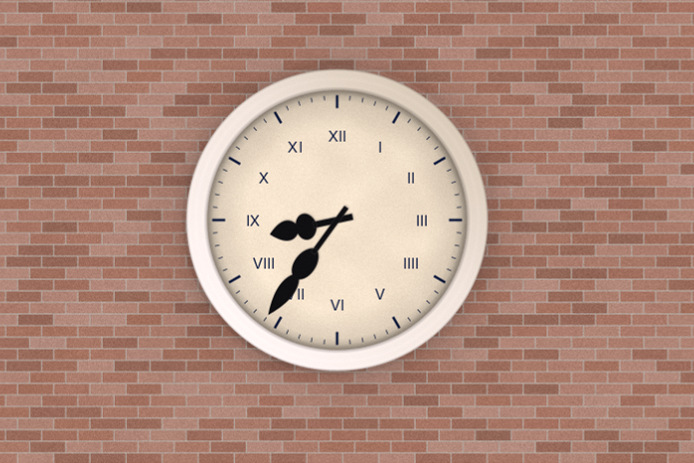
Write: {"hour": 8, "minute": 36}
